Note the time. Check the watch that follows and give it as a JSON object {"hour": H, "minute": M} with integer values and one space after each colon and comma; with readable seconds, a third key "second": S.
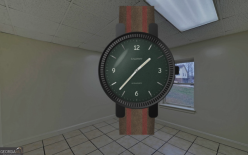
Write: {"hour": 1, "minute": 37}
